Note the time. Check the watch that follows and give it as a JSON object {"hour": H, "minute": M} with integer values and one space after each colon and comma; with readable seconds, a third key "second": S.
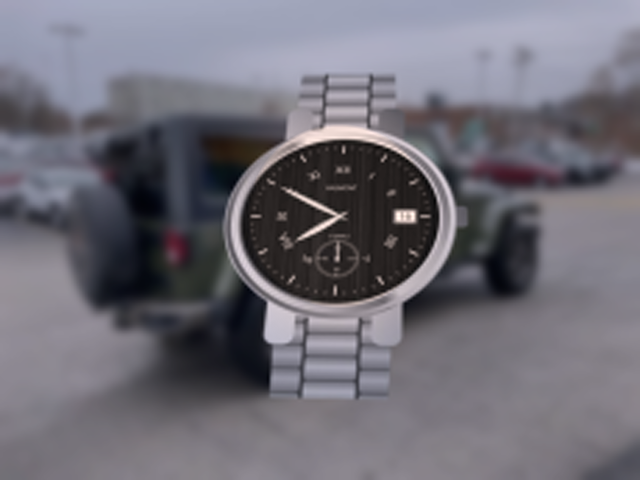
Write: {"hour": 7, "minute": 50}
